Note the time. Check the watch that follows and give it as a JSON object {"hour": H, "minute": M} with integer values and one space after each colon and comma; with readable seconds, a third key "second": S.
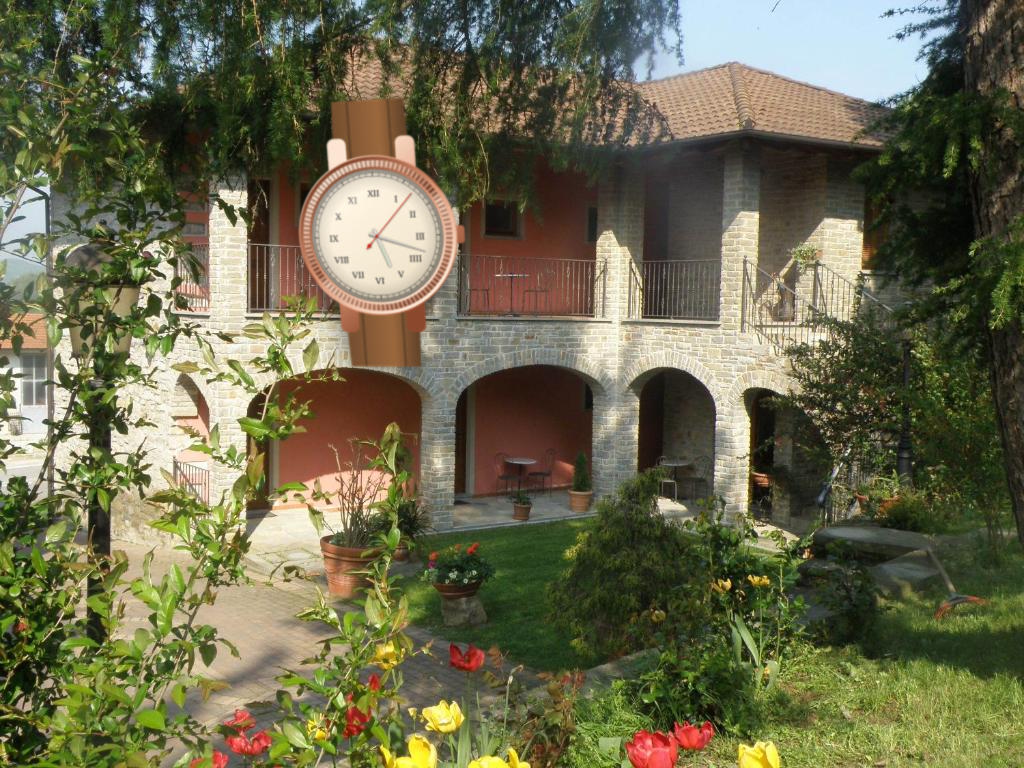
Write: {"hour": 5, "minute": 18, "second": 7}
